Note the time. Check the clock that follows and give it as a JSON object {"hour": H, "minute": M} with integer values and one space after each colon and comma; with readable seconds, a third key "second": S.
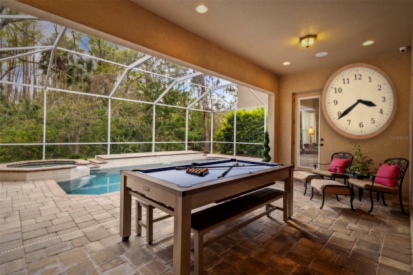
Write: {"hour": 3, "minute": 39}
